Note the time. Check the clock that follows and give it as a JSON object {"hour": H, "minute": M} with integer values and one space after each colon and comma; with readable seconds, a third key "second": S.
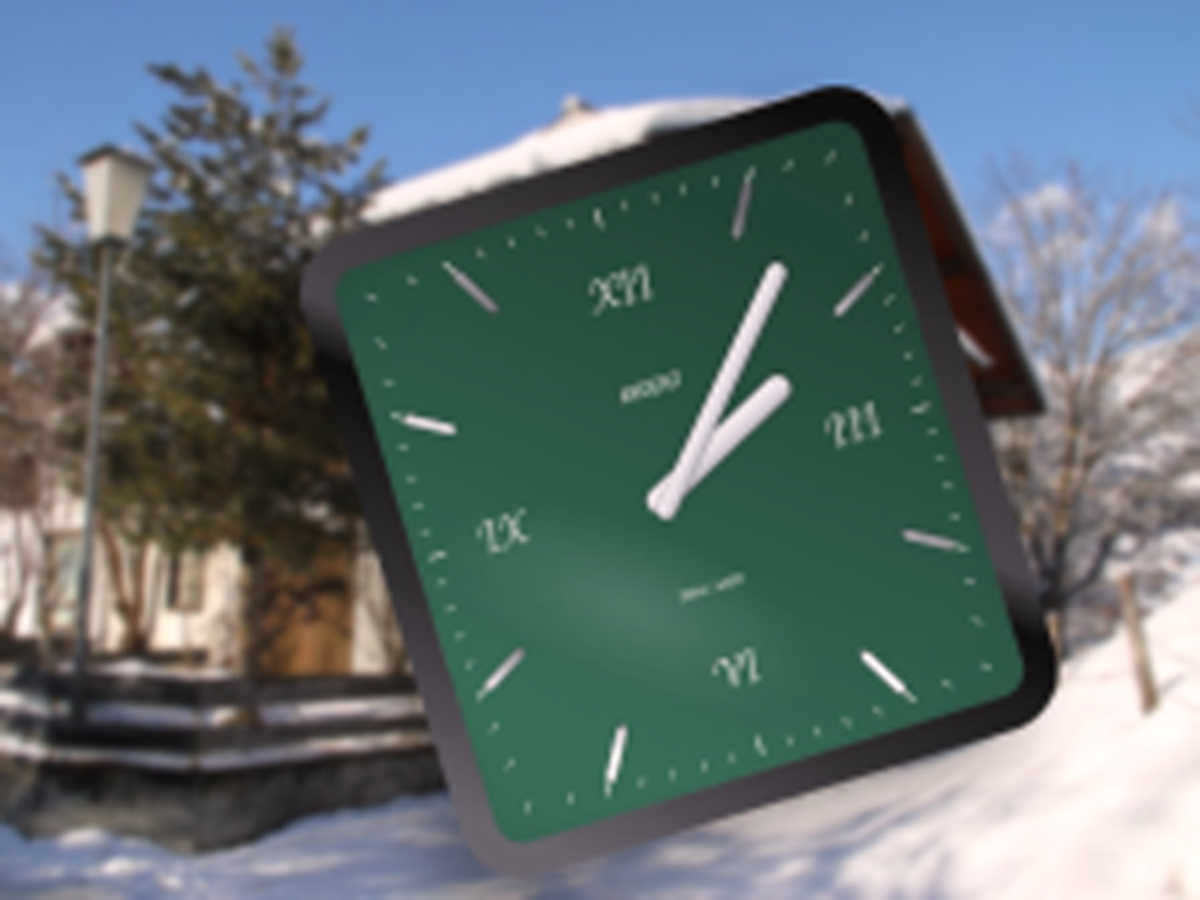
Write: {"hour": 2, "minute": 7}
